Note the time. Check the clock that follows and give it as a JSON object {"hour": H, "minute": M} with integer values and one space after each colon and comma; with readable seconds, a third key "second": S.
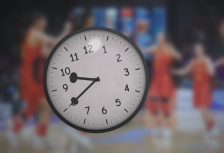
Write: {"hour": 9, "minute": 40}
